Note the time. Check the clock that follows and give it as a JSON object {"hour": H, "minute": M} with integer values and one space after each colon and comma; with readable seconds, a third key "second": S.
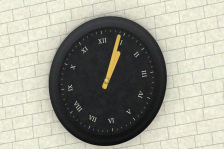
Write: {"hour": 1, "minute": 4}
